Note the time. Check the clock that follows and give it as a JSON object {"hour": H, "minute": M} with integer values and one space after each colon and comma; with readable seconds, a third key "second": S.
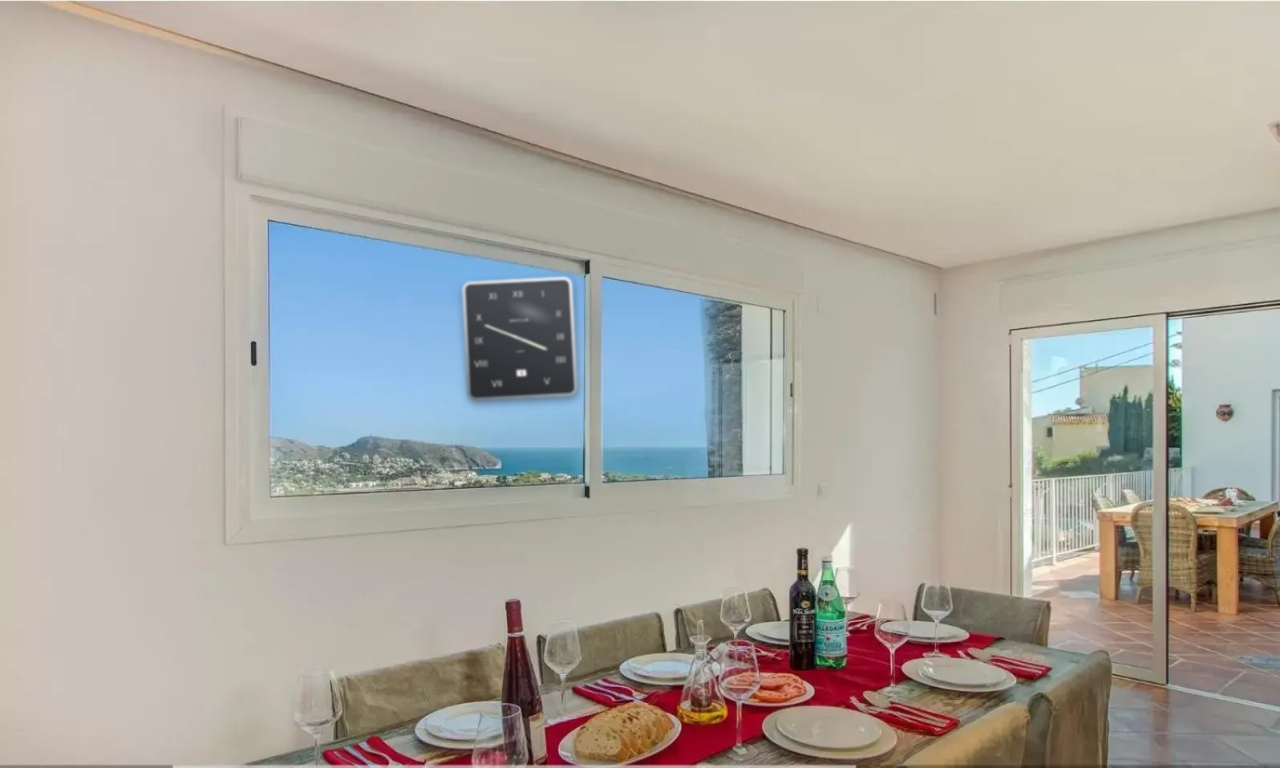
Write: {"hour": 3, "minute": 49}
